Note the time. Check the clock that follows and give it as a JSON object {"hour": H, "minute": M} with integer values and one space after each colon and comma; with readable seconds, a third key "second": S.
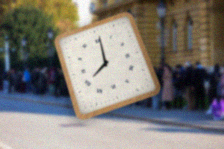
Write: {"hour": 8, "minute": 1}
